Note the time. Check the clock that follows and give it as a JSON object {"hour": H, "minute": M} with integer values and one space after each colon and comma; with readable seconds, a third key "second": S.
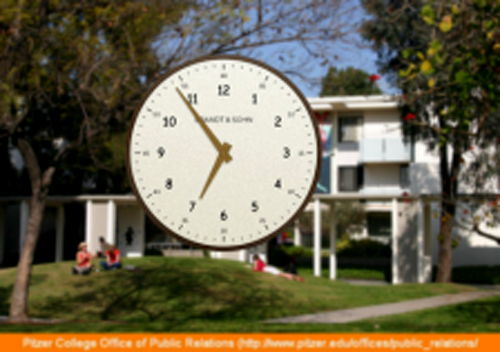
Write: {"hour": 6, "minute": 54}
